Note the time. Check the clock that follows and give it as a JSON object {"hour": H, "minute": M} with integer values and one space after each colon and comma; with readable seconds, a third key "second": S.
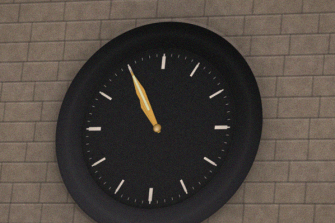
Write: {"hour": 10, "minute": 55}
